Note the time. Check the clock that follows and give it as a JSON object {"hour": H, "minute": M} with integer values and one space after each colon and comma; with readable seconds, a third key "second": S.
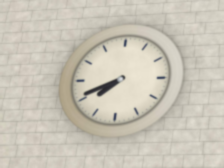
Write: {"hour": 7, "minute": 41}
